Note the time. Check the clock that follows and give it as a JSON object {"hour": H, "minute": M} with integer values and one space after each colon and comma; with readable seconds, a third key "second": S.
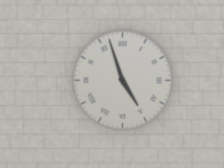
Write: {"hour": 4, "minute": 57}
